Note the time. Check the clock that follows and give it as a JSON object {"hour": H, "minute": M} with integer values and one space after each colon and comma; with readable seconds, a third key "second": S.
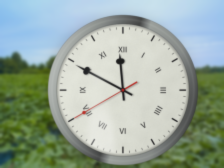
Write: {"hour": 11, "minute": 49, "second": 40}
